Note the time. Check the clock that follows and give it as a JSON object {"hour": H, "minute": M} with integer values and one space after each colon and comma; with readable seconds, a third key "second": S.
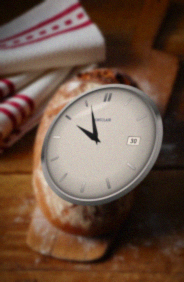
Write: {"hour": 9, "minute": 56}
